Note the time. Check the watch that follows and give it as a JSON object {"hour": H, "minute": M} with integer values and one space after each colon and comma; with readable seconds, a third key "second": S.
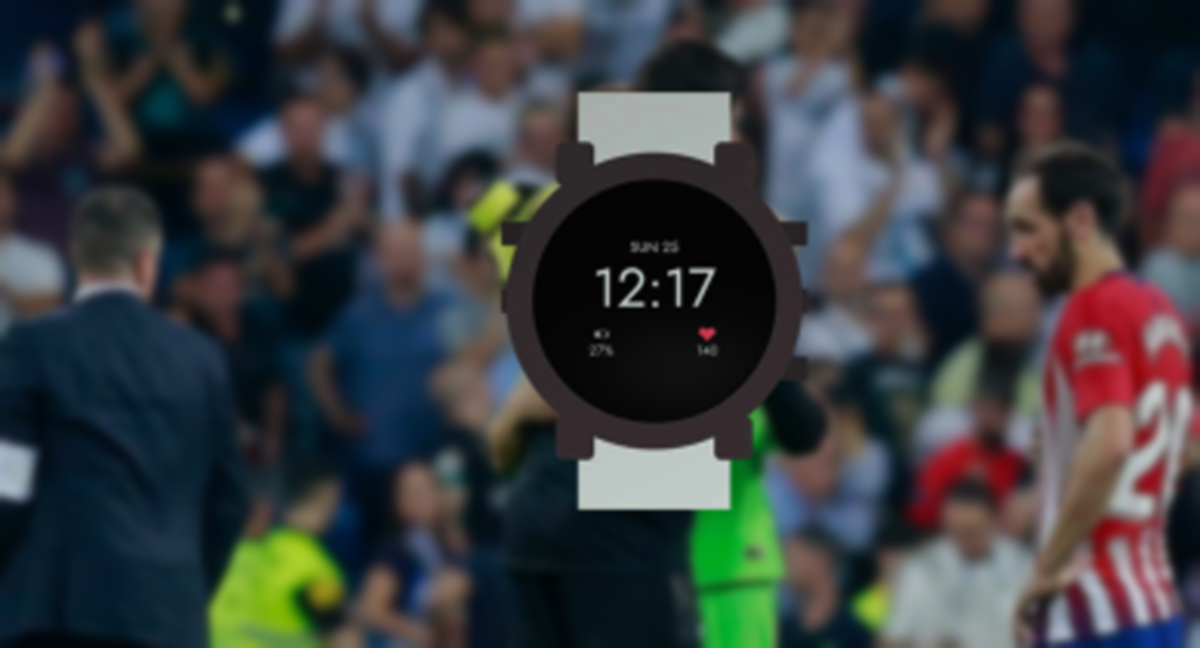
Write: {"hour": 12, "minute": 17}
